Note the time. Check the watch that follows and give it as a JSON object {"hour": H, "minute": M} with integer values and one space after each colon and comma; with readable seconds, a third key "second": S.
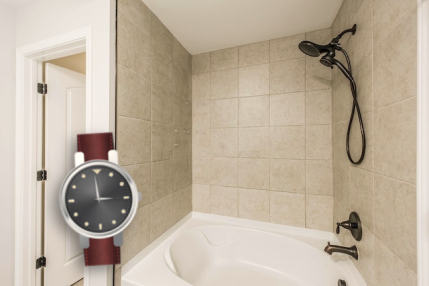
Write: {"hour": 2, "minute": 59}
